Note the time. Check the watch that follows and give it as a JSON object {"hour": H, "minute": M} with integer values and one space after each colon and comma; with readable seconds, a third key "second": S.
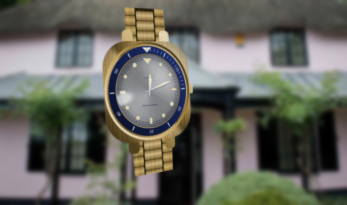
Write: {"hour": 12, "minute": 12}
